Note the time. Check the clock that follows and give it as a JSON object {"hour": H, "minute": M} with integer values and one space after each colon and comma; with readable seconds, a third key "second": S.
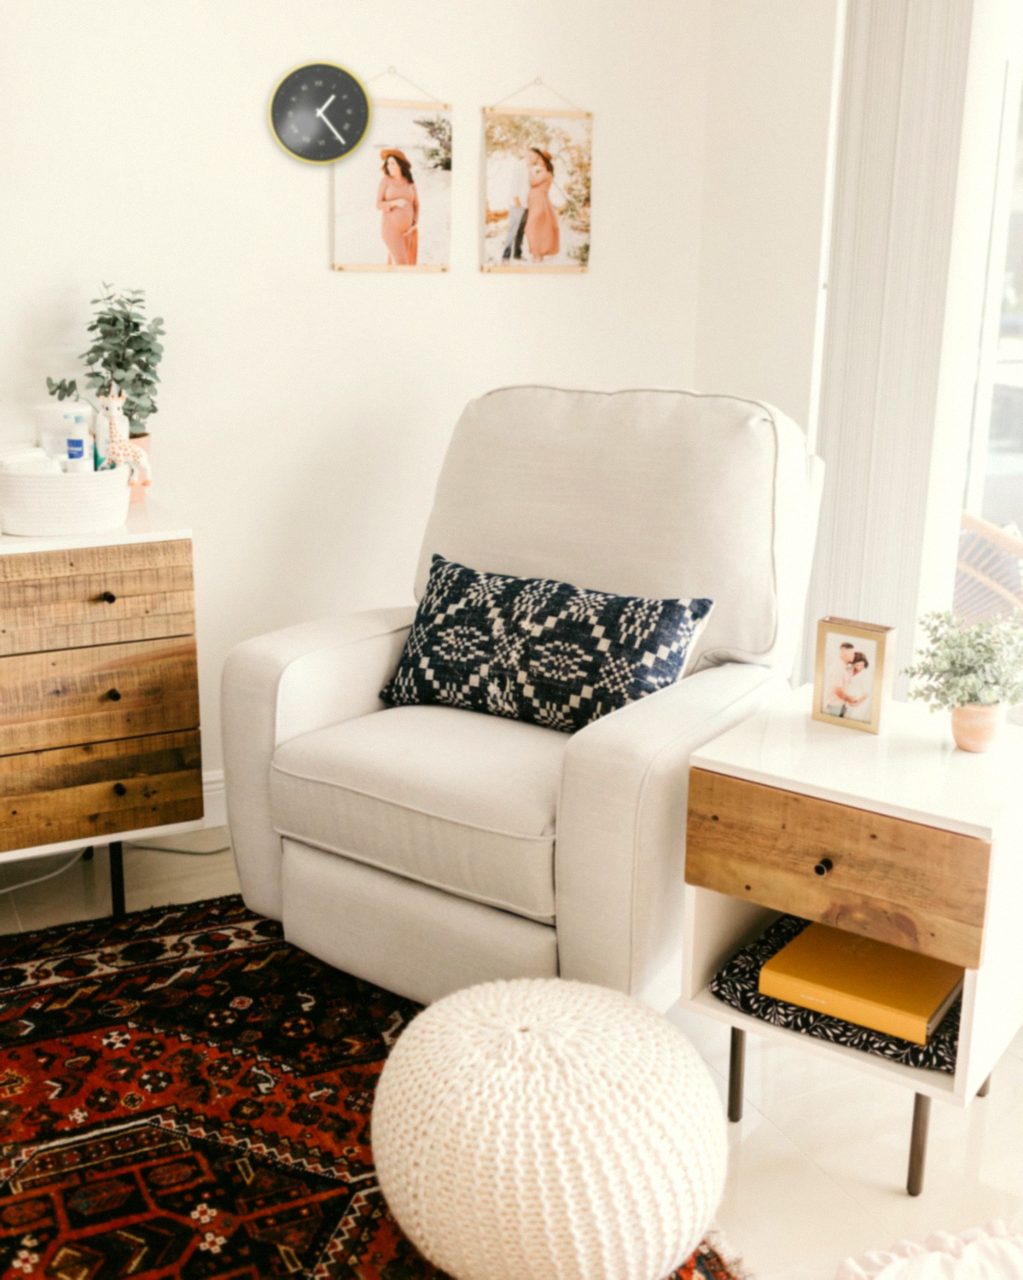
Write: {"hour": 1, "minute": 24}
